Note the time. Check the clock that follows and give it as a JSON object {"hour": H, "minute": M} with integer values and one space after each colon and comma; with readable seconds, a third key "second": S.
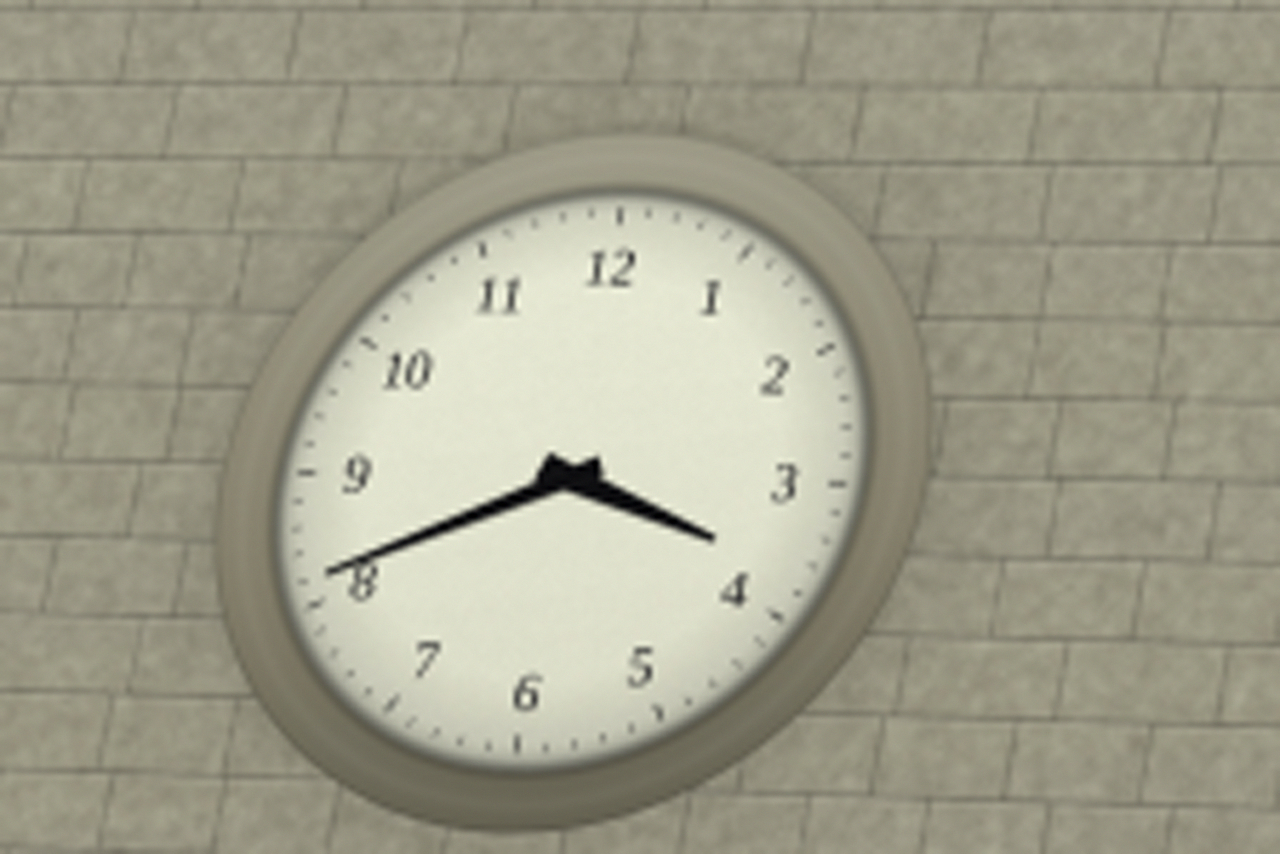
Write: {"hour": 3, "minute": 41}
